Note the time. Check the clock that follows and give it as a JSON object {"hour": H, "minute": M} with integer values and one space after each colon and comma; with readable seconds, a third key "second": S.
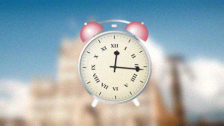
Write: {"hour": 12, "minute": 16}
